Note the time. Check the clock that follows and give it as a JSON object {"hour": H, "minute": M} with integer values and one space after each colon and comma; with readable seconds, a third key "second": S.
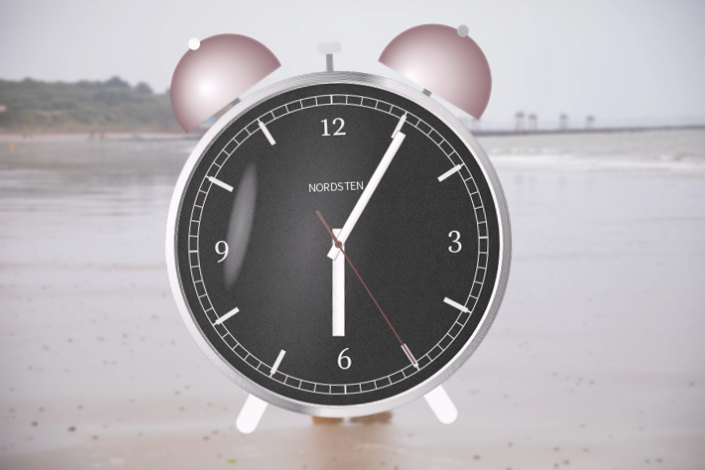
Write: {"hour": 6, "minute": 5, "second": 25}
